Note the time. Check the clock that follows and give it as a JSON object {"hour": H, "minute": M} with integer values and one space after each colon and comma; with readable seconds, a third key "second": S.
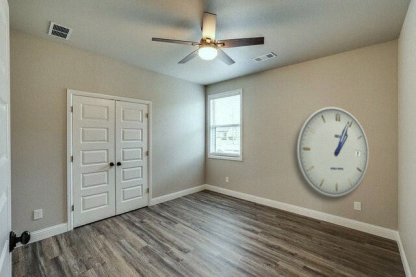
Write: {"hour": 1, "minute": 4}
